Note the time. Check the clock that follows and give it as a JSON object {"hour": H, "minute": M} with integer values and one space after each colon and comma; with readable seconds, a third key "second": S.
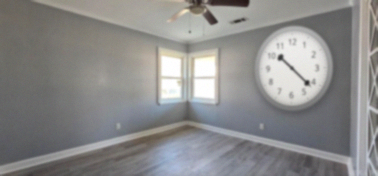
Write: {"hour": 10, "minute": 22}
